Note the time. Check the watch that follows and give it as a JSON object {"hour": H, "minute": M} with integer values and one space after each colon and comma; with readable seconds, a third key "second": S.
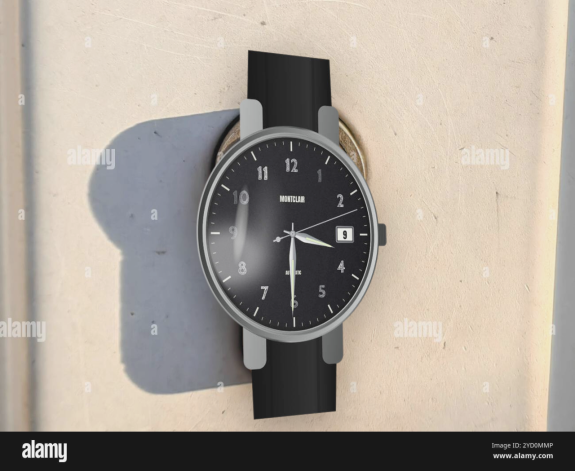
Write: {"hour": 3, "minute": 30, "second": 12}
